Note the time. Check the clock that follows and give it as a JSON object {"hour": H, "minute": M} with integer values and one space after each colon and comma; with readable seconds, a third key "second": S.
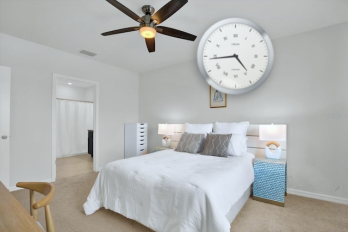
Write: {"hour": 4, "minute": 44}
